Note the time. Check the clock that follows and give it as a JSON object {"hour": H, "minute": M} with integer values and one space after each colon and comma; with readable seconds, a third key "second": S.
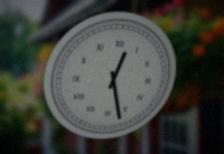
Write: {"hour": 12, "minute": 27}
